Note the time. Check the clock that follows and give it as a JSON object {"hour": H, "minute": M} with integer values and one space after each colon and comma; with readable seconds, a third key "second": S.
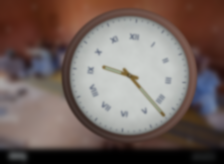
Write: {"hour": 9, "minute": 22}
